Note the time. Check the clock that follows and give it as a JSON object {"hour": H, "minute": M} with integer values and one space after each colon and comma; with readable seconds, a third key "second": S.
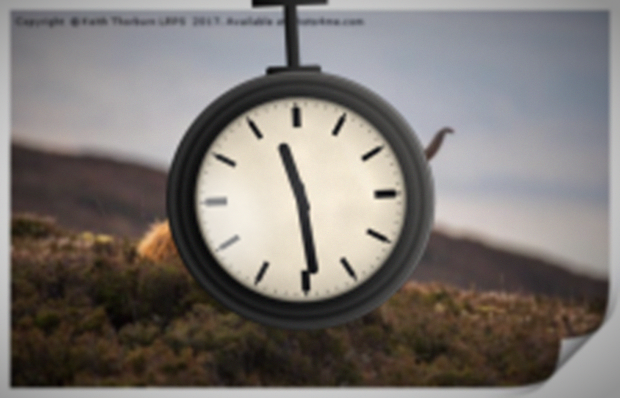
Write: {"hour": 11, "minute": 29}
